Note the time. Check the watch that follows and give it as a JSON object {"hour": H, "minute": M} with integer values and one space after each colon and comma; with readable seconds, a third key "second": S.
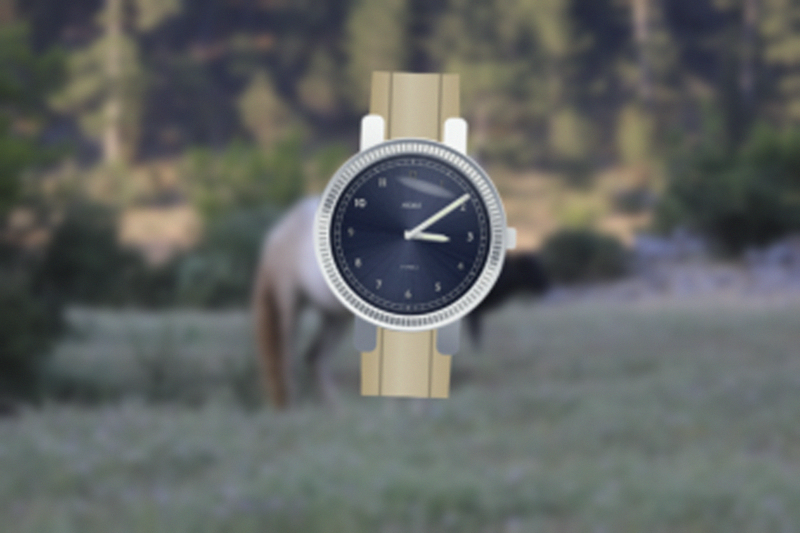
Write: {"hour": 3, "minute": 9}
